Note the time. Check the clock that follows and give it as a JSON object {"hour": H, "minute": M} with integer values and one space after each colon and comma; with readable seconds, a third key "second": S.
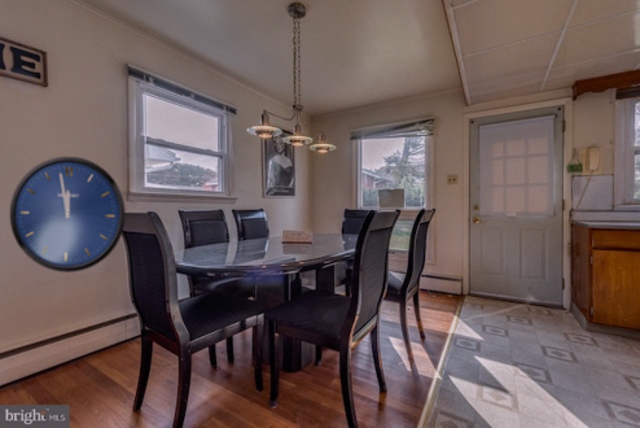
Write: {"hour": 11, "minute": 58}
